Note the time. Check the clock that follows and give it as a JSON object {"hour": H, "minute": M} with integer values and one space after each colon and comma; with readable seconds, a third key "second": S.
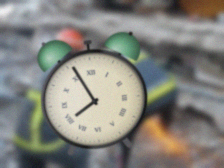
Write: {"hour": 7, "minute": 56}
